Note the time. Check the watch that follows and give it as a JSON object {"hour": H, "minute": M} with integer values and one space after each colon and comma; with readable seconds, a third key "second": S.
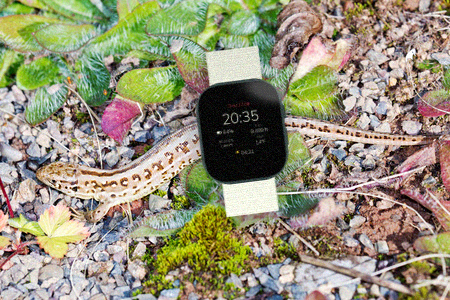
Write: {"hour": 20, "minute": 35}
